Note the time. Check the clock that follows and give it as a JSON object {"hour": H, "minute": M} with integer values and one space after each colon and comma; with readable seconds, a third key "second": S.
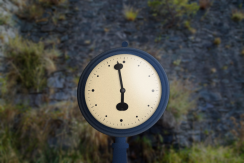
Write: {"hour": 5, "minute": 58}
